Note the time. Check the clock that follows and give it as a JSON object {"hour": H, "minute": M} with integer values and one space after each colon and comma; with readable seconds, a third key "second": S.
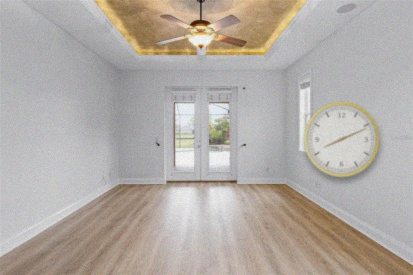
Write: {"hour": 8, "minute": 11}
